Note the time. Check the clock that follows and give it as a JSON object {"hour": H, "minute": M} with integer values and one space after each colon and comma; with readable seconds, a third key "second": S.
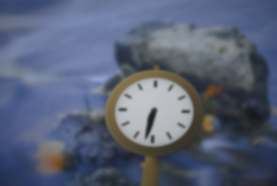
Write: {"hour": 6, "minute": 32}
